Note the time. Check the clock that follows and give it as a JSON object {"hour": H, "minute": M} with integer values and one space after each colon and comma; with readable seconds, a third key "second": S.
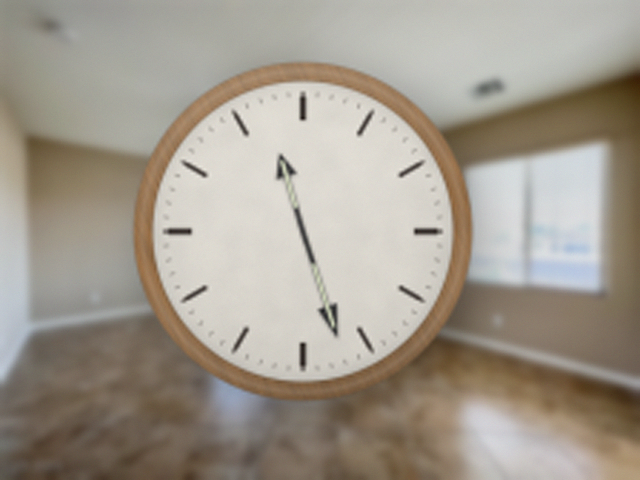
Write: {"hour": 11, "minute": 27}
